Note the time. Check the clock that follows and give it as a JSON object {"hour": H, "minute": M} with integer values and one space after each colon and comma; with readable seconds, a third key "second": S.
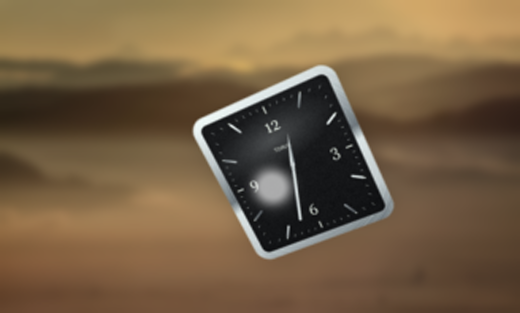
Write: {"hour": 12, "minute": 33}
